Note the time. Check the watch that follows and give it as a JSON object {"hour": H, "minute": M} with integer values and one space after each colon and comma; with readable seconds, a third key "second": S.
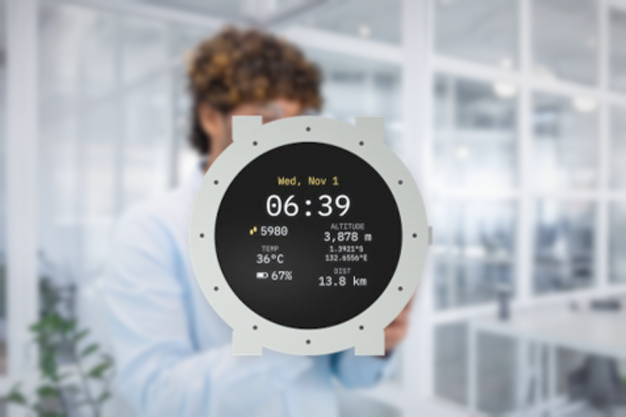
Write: {"hour": 6, "minute": 39}
